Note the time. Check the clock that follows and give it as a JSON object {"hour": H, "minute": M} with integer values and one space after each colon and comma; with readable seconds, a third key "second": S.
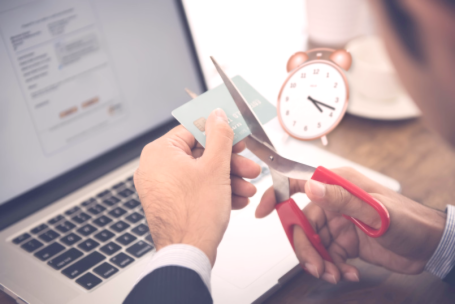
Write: {"hour": 4, "minute": 18}
